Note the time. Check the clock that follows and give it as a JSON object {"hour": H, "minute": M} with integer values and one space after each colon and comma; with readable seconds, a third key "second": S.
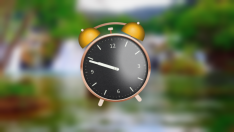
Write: {"hour": 9, "minute": 49}
